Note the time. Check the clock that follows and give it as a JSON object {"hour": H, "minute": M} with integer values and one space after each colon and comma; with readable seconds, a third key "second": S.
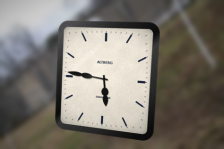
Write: {"hour": 5, "minute": 46}
